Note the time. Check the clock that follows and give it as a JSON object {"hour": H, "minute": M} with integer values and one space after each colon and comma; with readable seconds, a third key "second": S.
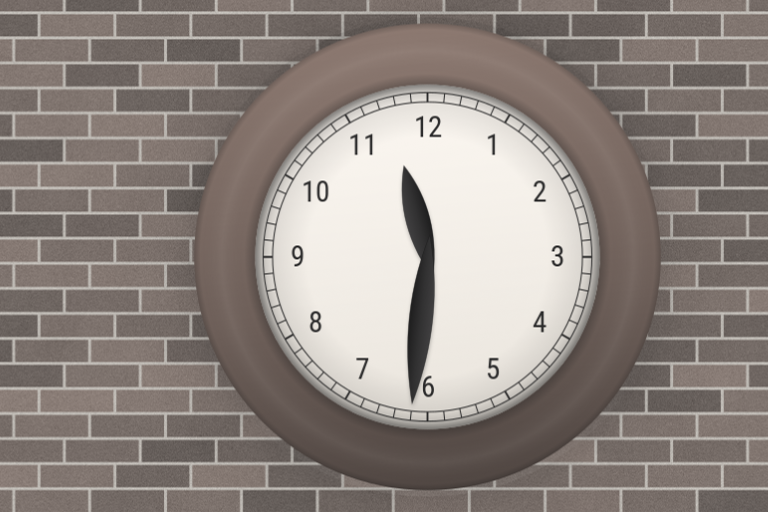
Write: {"hour": 11, "minute": 31}
